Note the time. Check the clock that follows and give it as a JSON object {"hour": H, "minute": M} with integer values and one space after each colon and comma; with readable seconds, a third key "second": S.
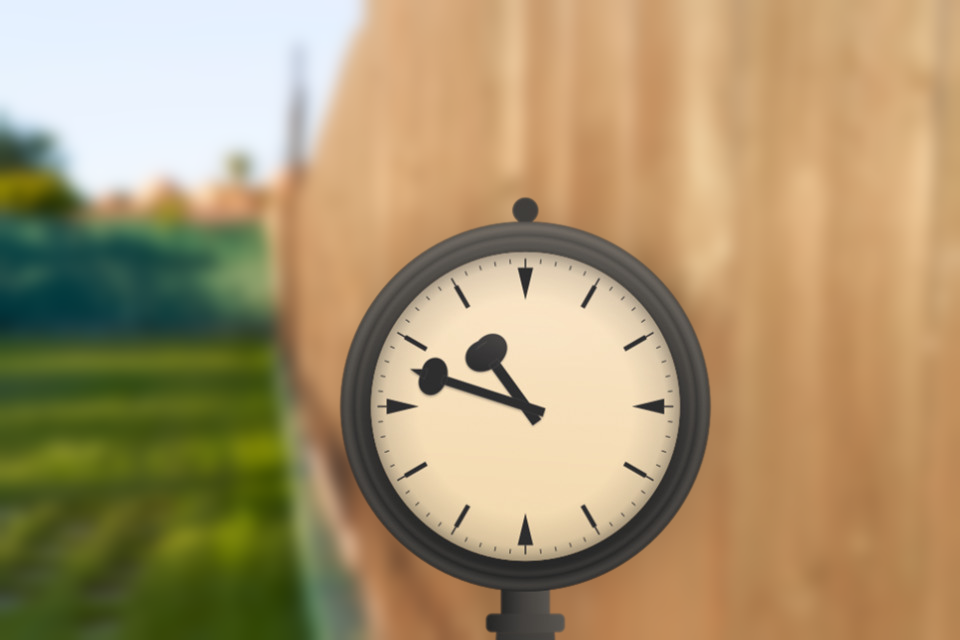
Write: {"hour": 10, "minute": 48}
